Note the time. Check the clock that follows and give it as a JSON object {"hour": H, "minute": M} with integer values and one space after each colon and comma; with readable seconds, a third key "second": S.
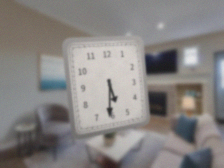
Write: {"hour": 5, "minute": 31}
